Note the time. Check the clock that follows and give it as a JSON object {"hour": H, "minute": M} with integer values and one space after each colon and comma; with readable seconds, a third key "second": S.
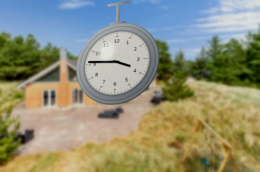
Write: {"hour": 3, "minute": 46}
